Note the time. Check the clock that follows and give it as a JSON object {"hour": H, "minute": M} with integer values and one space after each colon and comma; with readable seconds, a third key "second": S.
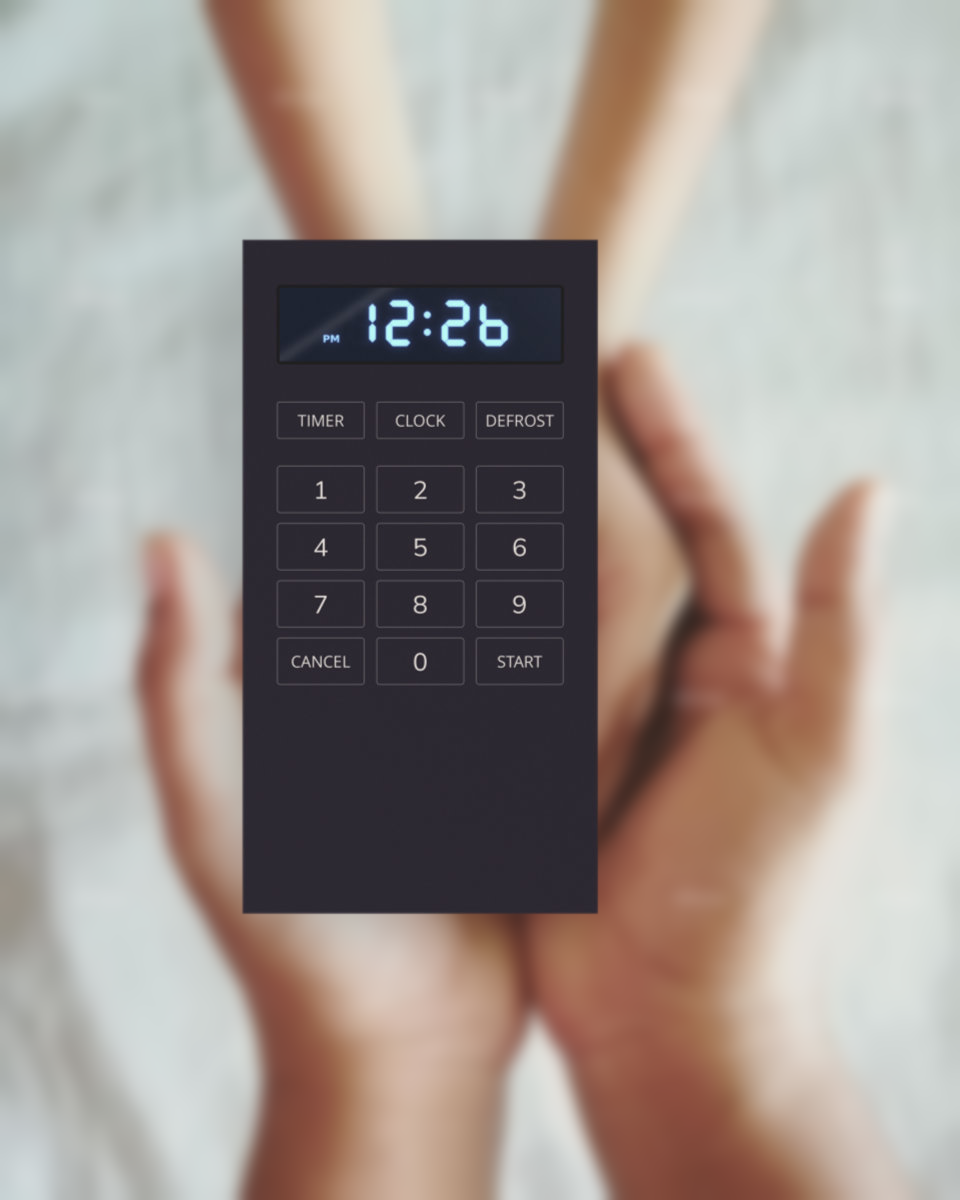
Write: {"hour": 12, "minute": 26}
